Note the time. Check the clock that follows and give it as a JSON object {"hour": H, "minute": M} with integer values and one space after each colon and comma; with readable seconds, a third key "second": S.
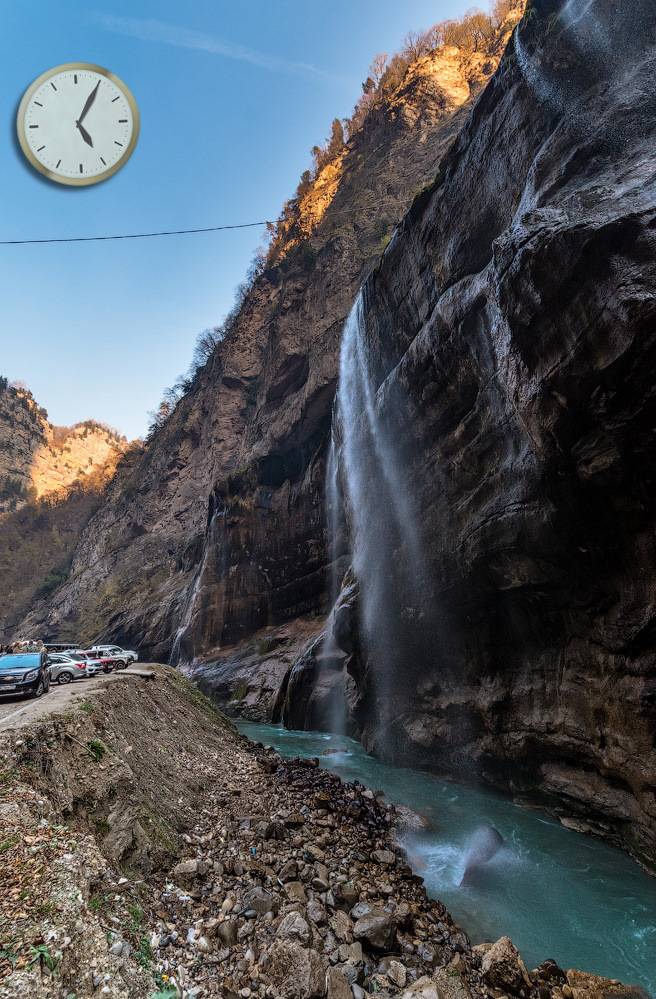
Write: {"hour": 5, "minute": 5}
